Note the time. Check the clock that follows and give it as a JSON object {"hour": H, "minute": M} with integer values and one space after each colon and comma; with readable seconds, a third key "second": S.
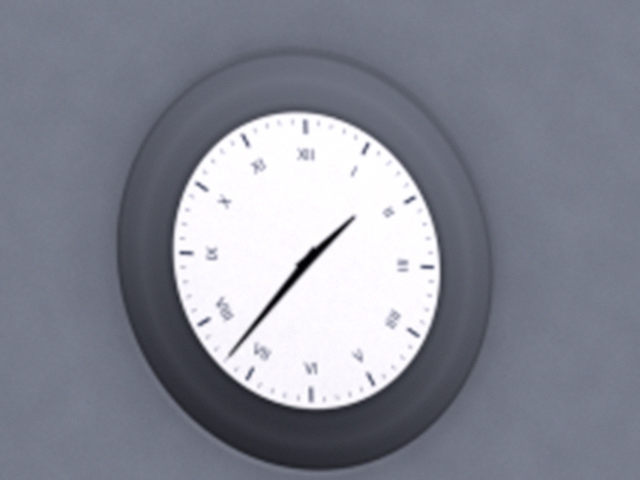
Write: {"hour": 1, "minute": 37}
